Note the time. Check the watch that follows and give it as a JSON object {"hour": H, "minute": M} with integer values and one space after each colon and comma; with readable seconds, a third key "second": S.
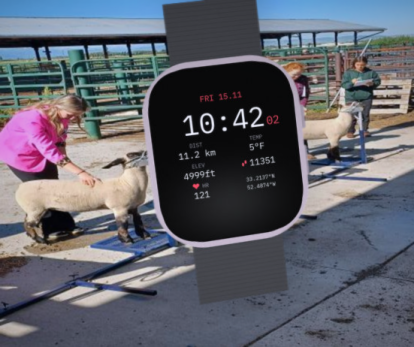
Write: {"hour": 10, "minute": 42, "second": 2}
